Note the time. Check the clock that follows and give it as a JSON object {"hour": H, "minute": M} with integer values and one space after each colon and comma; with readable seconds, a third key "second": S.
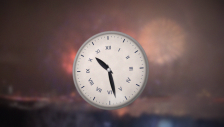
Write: {"hour": 10, "minute": 28}
